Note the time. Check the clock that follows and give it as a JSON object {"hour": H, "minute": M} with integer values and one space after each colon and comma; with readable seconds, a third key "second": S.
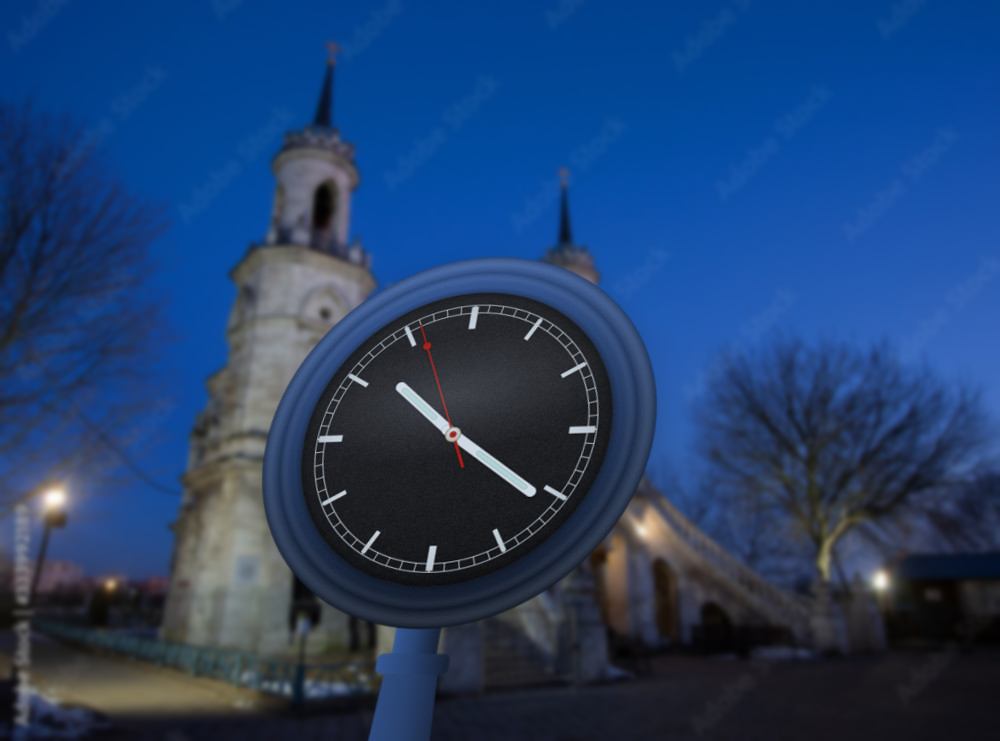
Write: {"hour": 10, "minute": 20, "second": 56}
